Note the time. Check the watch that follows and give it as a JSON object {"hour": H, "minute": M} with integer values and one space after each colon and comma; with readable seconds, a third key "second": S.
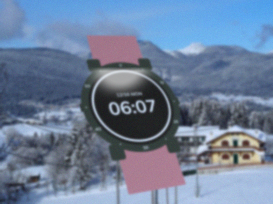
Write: {"hour": 6, "minute": 7}
